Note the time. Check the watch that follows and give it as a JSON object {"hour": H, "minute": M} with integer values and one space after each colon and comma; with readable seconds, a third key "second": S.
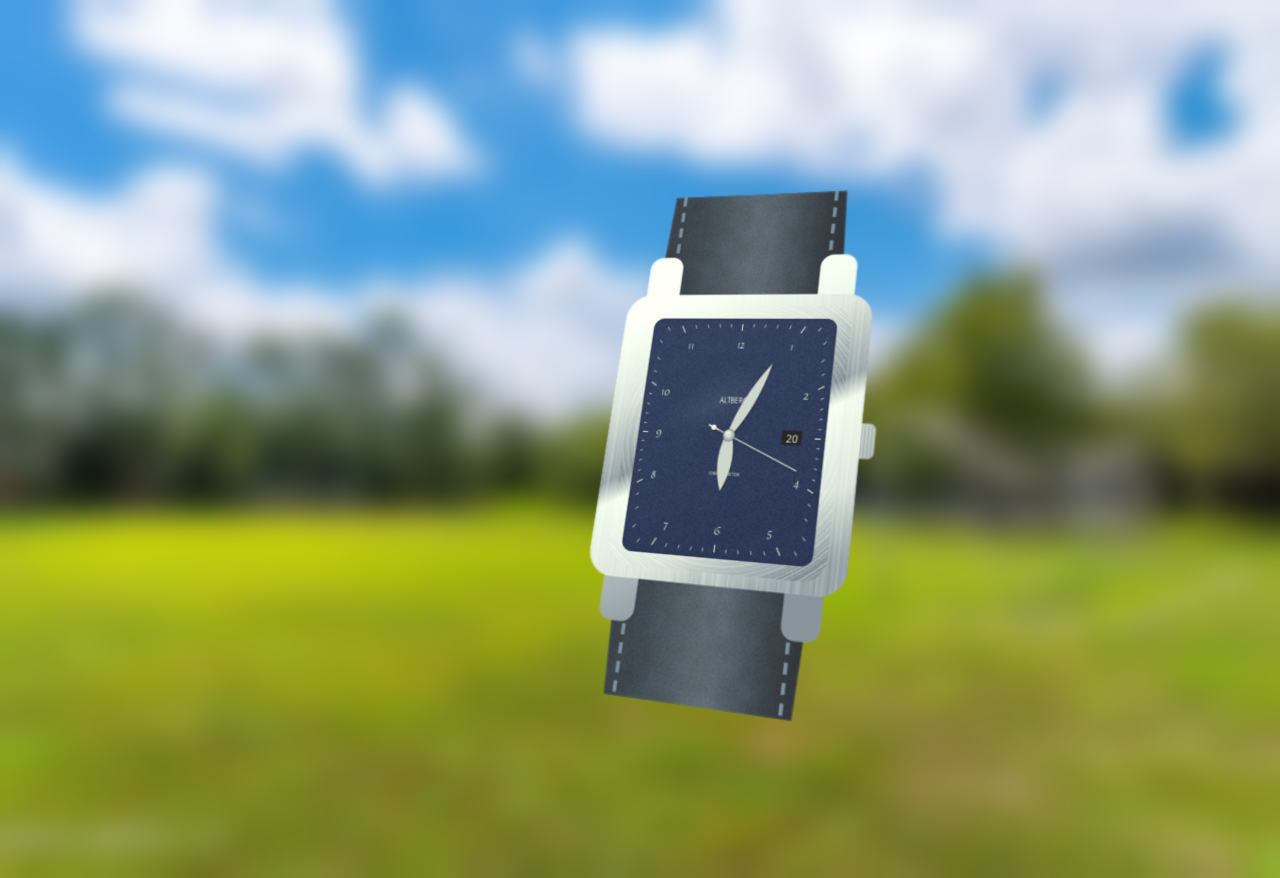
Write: {"hour": 6, "minute": 4, "second": 19}
